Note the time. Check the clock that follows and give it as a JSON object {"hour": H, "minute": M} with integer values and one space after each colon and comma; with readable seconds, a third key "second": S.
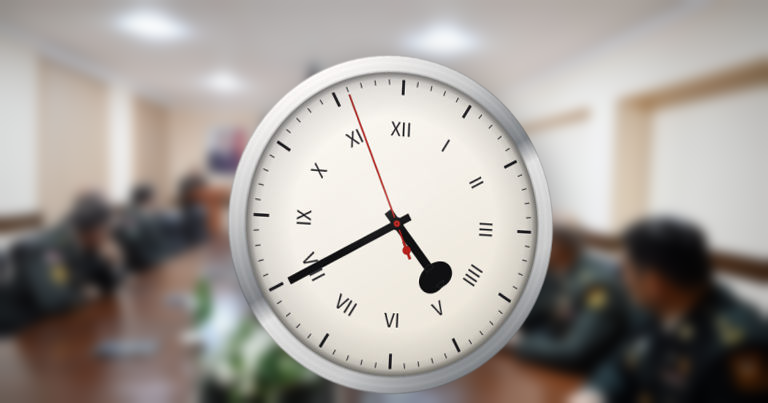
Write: {"hour": 4, "minute": 39, "second": 56}
